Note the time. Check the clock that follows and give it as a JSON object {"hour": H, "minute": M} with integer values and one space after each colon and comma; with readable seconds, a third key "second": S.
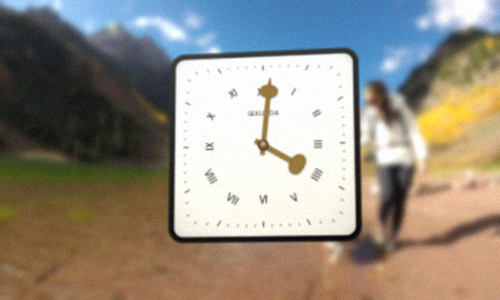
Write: {"hour": 4, "minute": 1}
